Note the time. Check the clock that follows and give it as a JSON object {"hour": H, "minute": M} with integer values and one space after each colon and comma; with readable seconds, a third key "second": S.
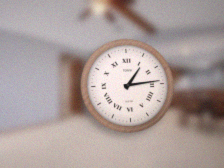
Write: {"hour": 1, "minute": 14}
